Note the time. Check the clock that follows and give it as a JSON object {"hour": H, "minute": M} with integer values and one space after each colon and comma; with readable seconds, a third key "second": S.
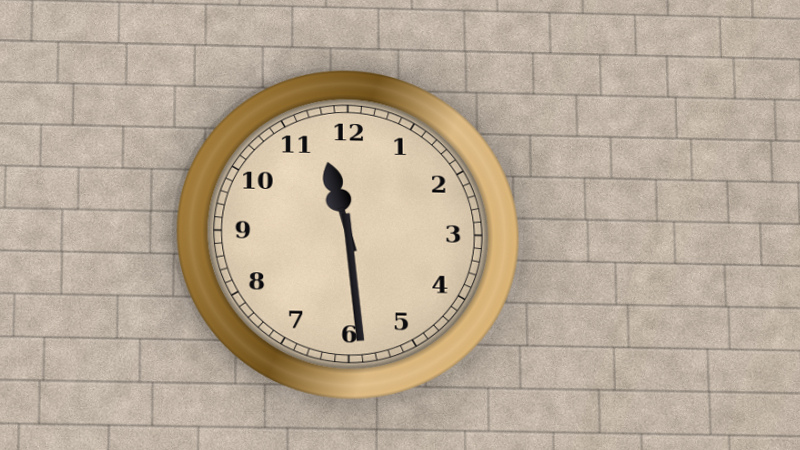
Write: {"hour": 11, "minute": 29}
